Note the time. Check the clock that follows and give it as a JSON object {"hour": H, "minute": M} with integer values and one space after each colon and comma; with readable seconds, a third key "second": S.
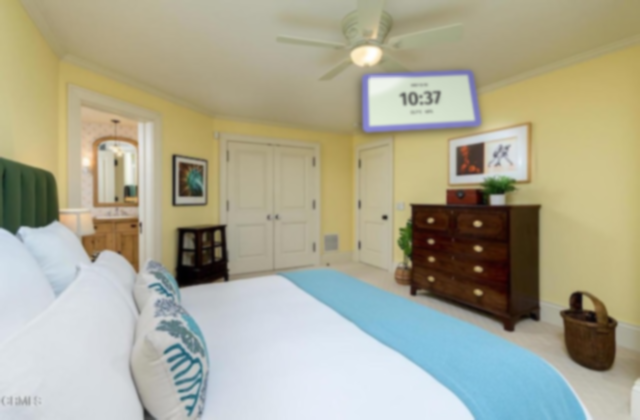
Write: {"hour": 10, "minute": 37}
